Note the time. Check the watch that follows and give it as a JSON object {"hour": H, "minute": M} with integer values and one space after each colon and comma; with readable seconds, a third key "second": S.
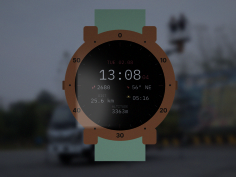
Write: {"hour": 13, "minute": 8}
